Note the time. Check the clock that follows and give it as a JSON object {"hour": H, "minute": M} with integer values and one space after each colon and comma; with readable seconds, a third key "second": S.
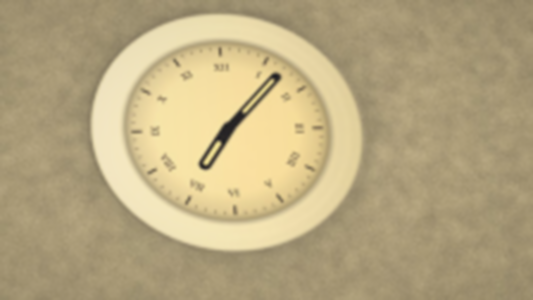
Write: {"hour": 7, "minute": 7}
